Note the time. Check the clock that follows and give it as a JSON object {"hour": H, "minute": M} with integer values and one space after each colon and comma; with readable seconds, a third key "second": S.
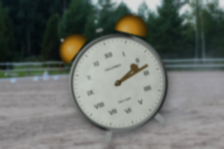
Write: {"hour": 2, "minute": 13}
